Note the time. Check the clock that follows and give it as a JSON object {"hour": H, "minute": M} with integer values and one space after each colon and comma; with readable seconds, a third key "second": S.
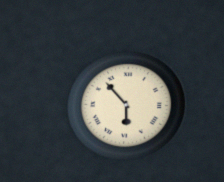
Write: {"hour": 5, "minute": 53}
